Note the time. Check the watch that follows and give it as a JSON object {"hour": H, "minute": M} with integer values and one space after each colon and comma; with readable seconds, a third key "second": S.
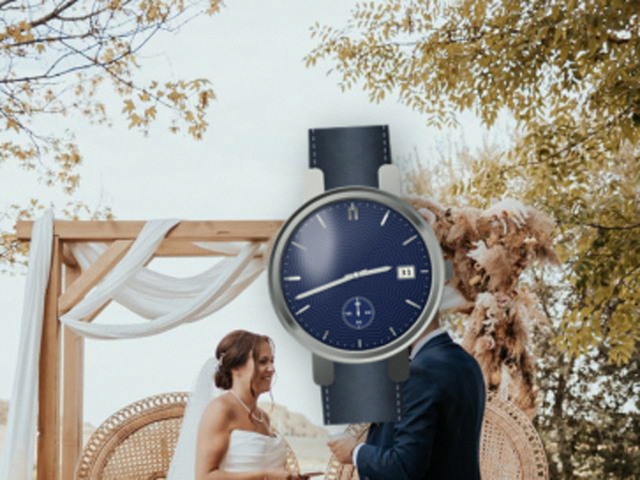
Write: {"hour": 2, "minute": 42}
